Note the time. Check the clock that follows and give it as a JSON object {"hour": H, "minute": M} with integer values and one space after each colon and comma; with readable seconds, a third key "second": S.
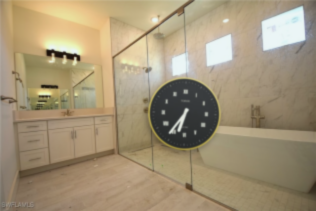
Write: {"hour": 6, "minute": 36}
